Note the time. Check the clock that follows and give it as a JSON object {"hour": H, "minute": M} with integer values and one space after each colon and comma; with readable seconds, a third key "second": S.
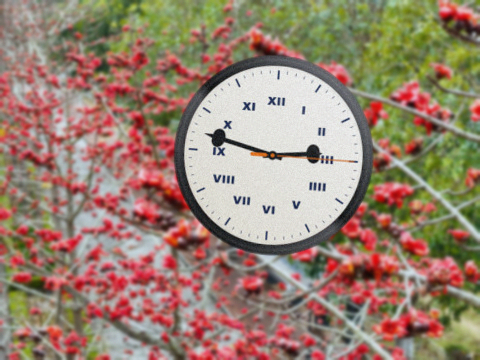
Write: {"hour": 2, "minute": 47, "second": 15}
